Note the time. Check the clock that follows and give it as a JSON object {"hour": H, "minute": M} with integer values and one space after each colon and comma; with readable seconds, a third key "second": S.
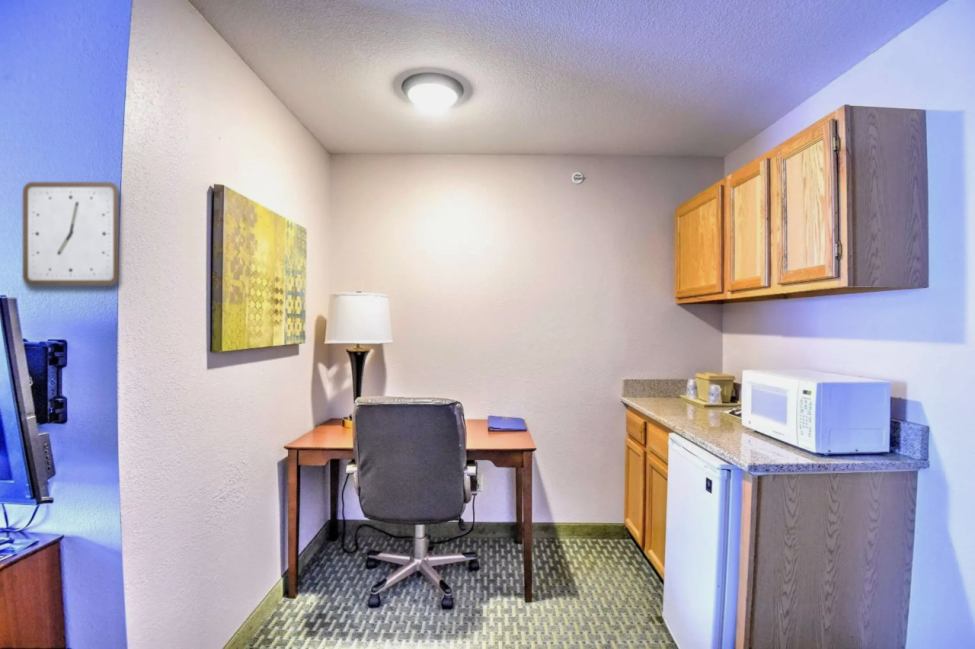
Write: {"hour": 7, "minute": 2}
